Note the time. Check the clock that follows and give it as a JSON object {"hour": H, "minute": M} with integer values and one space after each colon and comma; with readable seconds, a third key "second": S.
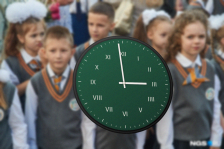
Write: {"hour": 2, "minute": 59}
